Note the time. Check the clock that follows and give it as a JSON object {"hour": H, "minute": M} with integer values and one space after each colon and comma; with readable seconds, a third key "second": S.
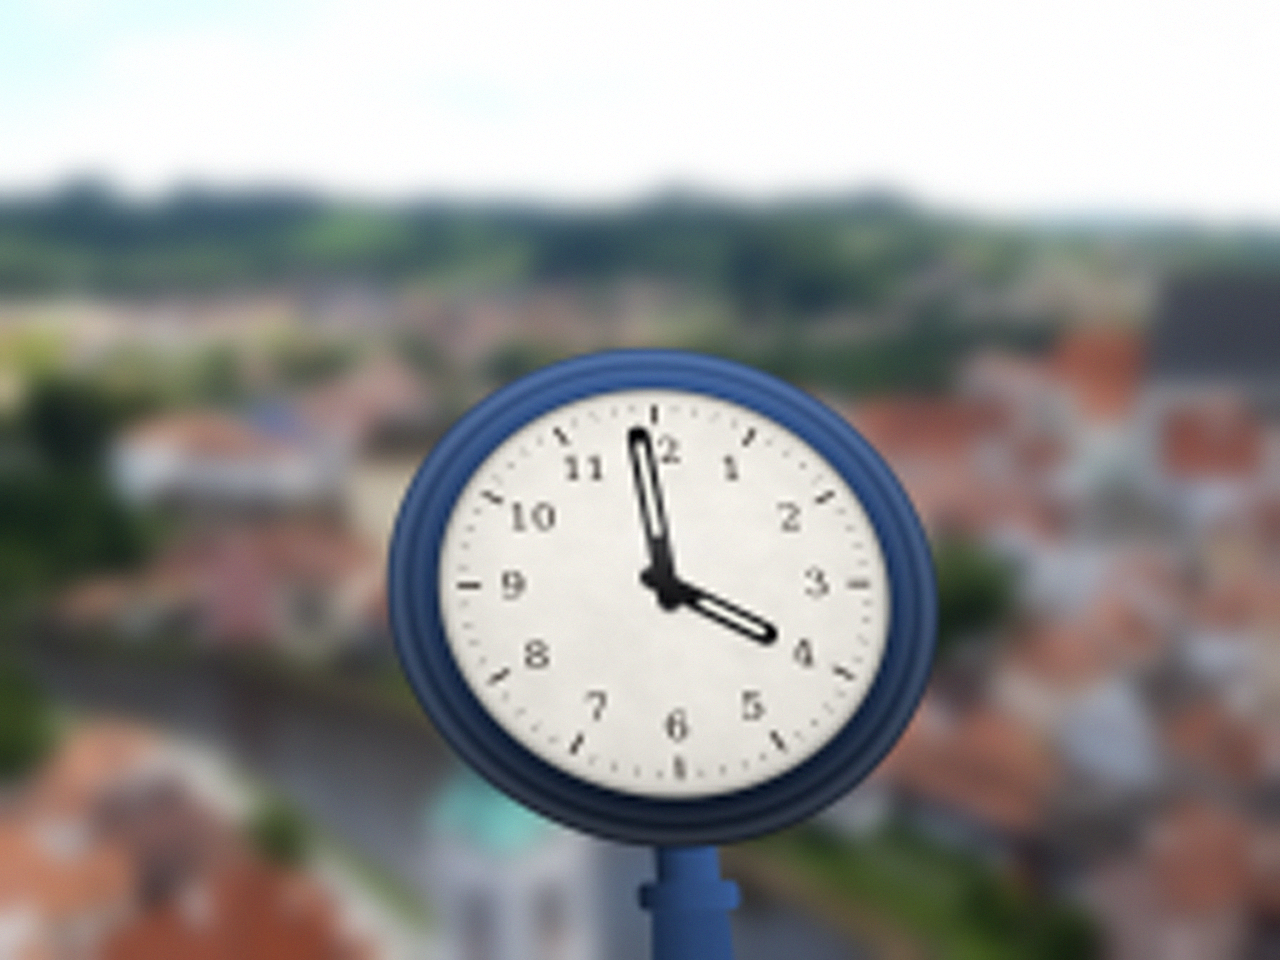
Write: {"hour": 3, "minute": 59}
